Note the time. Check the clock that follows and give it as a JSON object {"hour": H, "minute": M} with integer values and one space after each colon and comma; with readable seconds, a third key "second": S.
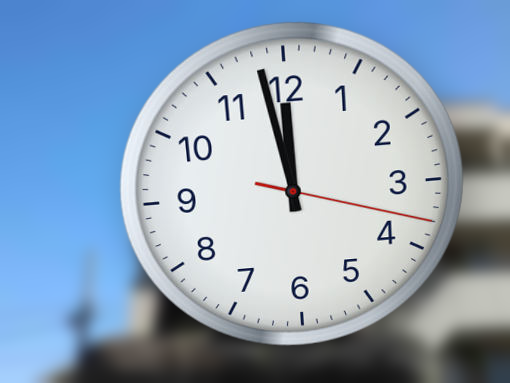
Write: {"hour": 11, "minute": 58, "second": 18}
